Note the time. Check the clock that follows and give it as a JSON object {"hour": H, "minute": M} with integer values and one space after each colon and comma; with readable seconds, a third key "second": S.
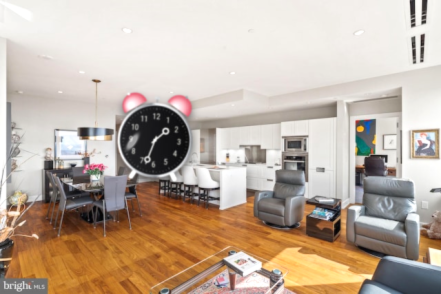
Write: {"hour": 1, "minute": 33}
